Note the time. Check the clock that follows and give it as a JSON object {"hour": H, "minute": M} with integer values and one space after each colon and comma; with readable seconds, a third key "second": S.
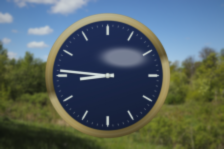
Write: {"hour": 8, "minute": 46}
